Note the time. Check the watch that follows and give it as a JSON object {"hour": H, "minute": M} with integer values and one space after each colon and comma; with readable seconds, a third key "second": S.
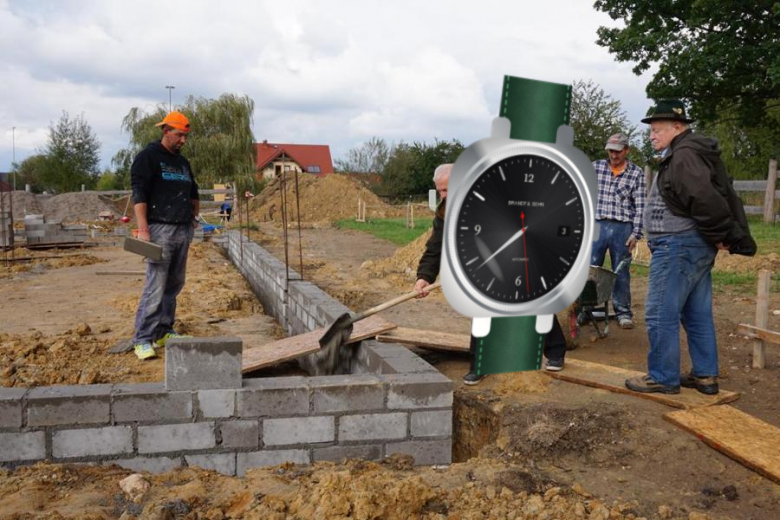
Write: {"hour": 7, "minute": 38, "second": 28}
